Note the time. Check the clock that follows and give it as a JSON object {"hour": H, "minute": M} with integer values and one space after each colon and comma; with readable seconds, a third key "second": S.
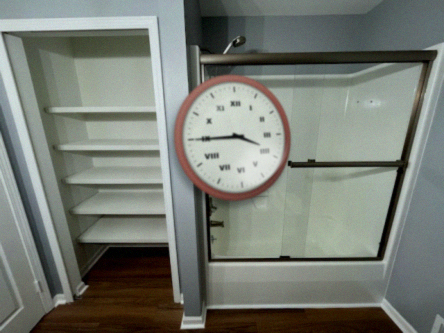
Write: {"hour": 3, "minute": 45}
